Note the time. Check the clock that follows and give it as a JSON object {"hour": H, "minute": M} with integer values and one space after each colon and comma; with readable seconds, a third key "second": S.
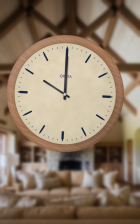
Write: {"hour": 10, "minute": 0}
